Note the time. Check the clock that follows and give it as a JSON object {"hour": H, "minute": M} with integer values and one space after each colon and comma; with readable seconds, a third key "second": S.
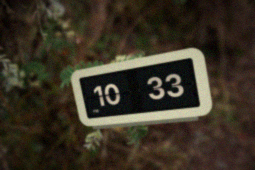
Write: {"hour": 10, "minute": 33}
